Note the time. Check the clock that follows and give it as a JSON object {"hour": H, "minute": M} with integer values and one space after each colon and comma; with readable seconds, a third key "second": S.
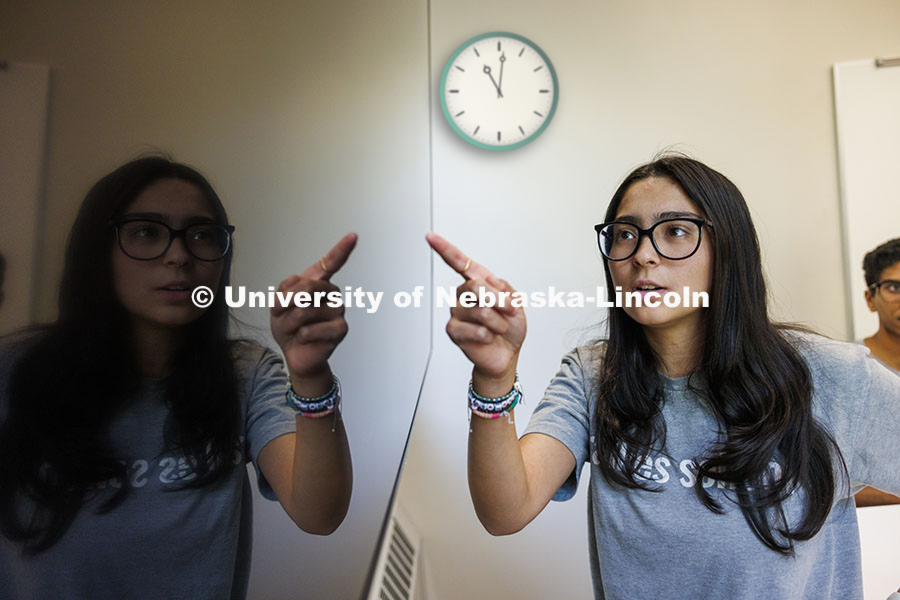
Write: {"hour": 11, "minute": 1}
